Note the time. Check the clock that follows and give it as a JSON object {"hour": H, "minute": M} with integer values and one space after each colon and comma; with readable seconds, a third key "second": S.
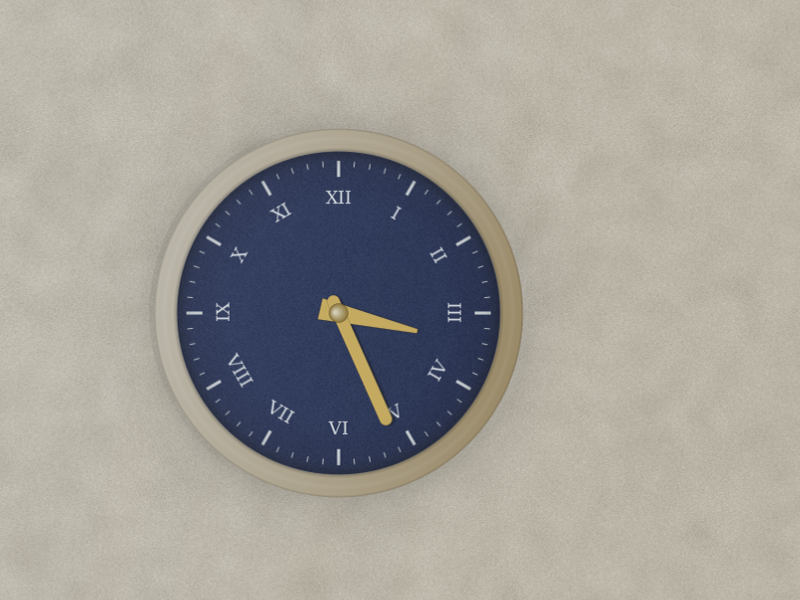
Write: {"hour": 3, "minute": 26}
